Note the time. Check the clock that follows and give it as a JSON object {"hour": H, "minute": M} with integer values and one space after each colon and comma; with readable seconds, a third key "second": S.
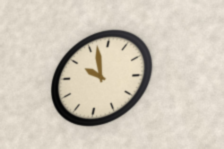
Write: {"hour": 9, "minute": 57}
